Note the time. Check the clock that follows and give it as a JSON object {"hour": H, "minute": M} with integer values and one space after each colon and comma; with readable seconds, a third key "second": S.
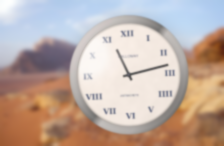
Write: {"hour": 11, "minute": 13}
